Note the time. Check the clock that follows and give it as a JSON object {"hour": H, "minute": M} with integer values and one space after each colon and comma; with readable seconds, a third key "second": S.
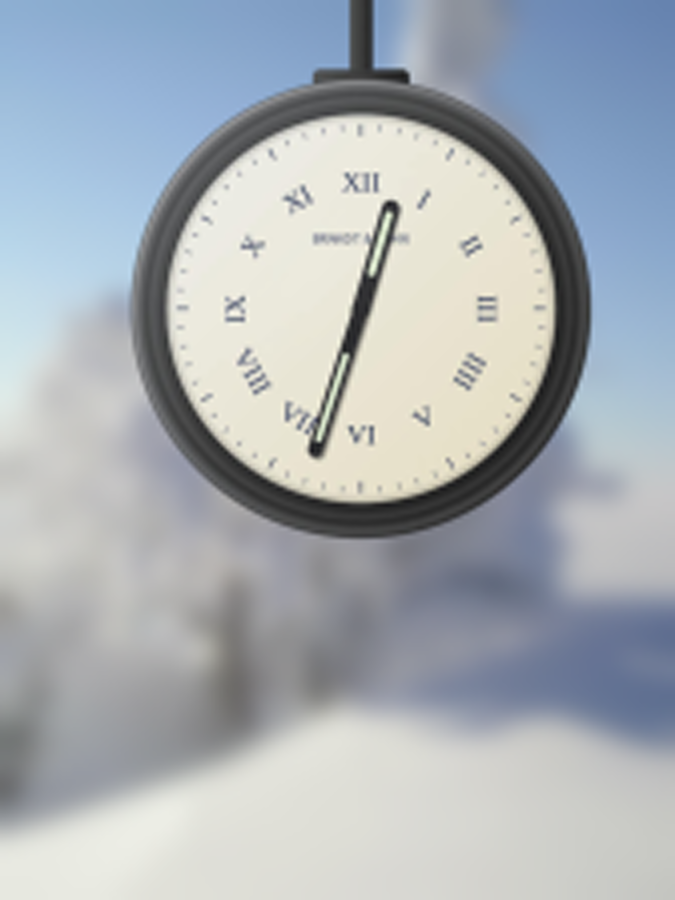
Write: {"hour": 12, "minute": 33}
